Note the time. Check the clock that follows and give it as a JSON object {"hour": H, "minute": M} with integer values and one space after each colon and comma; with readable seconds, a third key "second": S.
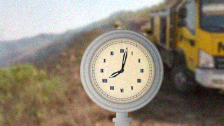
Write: {"hour": 8, "minute": 2}
